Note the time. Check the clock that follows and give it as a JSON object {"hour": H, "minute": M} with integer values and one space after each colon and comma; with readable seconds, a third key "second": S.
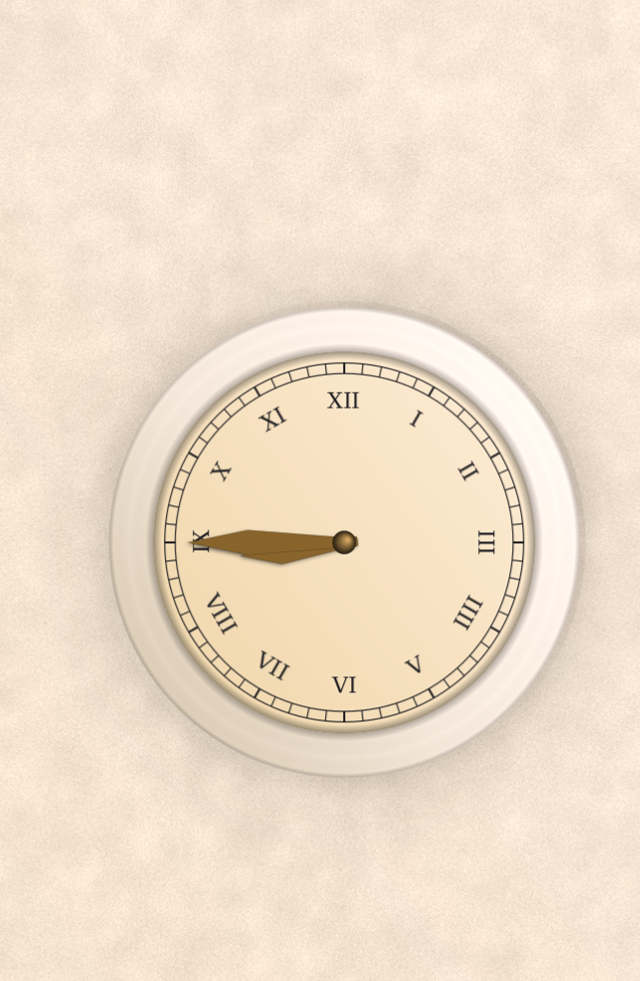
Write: {"hour": 8, "minute": 45}
